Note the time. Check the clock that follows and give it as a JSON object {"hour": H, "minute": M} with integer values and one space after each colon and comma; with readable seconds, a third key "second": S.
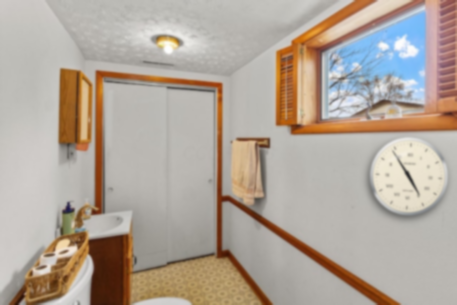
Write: {"hour": 4, "minute": 54}
